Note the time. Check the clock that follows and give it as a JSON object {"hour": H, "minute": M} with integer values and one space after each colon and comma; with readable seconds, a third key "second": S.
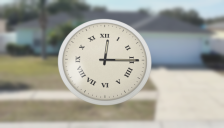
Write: {"hour": 12, "minute": 15}
